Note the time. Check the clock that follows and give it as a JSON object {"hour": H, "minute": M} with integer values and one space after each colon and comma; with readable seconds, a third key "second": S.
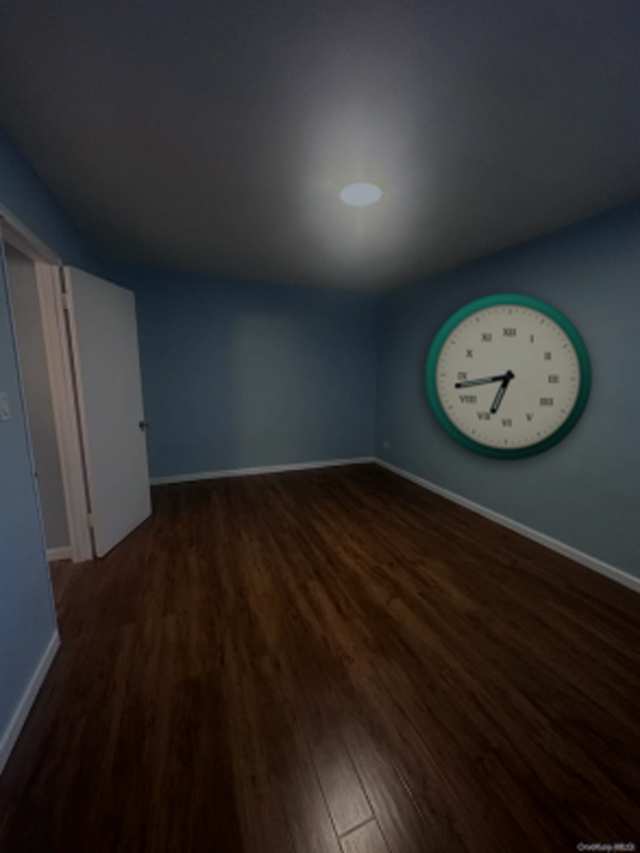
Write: {"hour": 6, "minute": 43}
